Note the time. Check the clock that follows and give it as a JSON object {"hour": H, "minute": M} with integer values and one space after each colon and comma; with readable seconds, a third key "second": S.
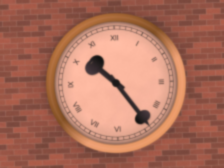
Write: {"hour": 10, "minute": 24}
